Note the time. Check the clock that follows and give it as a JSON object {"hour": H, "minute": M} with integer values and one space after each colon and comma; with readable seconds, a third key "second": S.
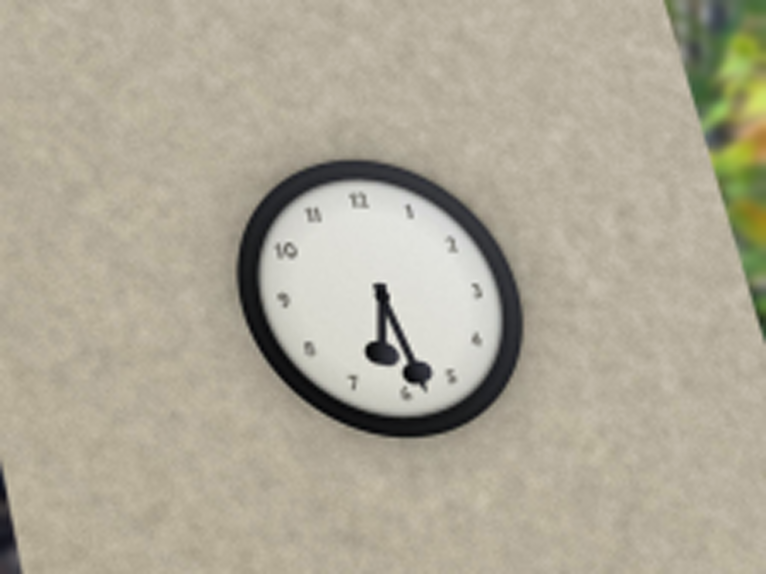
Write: {"hour": 6, "minute": 28}
